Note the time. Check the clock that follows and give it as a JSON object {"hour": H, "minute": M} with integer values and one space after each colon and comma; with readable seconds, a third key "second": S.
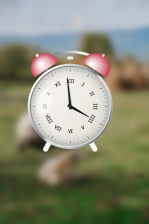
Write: {"hour": 3, "minute": 59}
